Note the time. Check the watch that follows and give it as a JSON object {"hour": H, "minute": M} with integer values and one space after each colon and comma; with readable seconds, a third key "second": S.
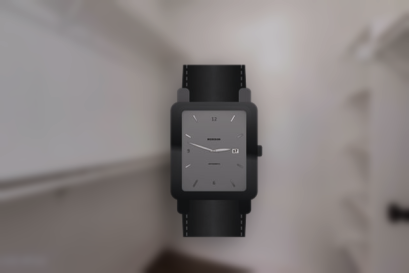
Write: {"hour": 2, "minute": 48}
